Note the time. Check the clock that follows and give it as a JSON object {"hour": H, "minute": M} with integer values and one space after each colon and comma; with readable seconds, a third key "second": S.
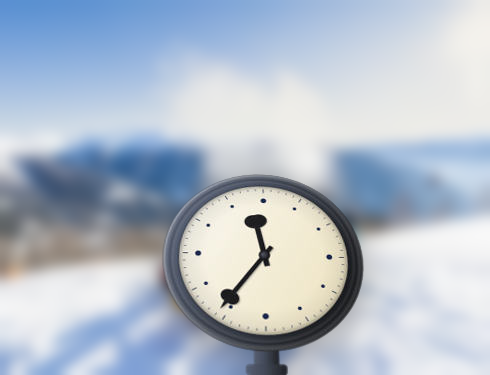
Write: {"hour": 11, "minute": 36}
